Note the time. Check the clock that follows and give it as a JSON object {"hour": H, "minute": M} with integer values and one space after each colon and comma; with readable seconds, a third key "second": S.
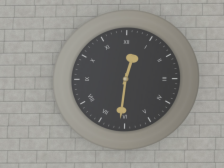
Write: {"hour": 12, "minute": 31}
